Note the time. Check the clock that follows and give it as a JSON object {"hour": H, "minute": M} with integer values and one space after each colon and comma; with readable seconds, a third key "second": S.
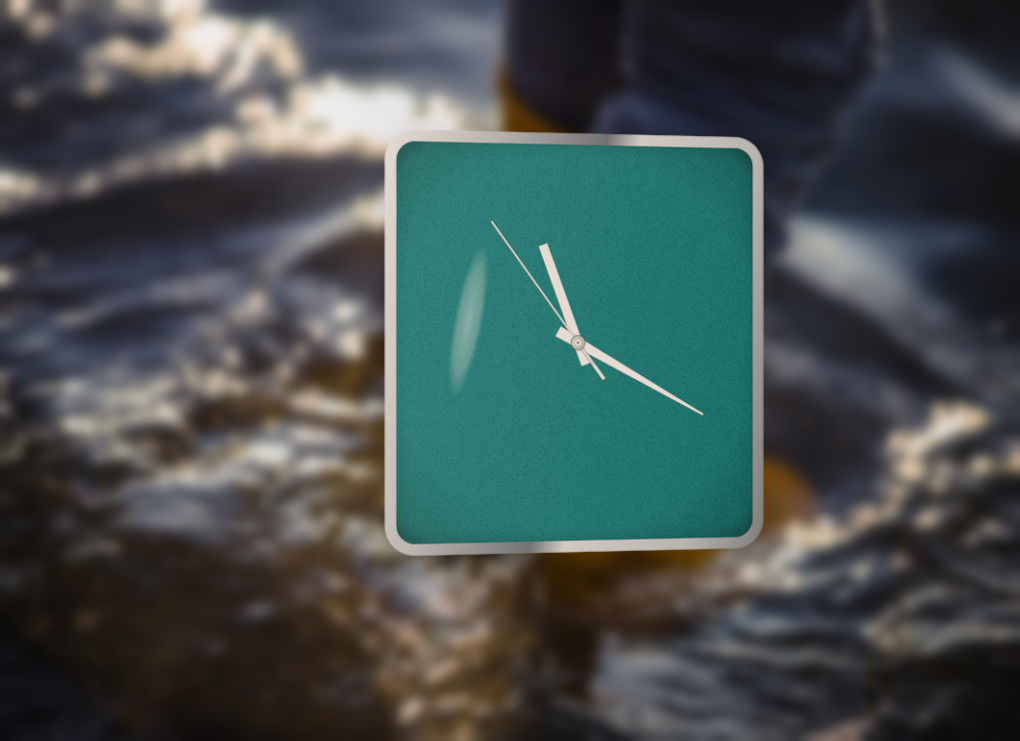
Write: {"hour": 11, "minute": 19, "second": 54}
